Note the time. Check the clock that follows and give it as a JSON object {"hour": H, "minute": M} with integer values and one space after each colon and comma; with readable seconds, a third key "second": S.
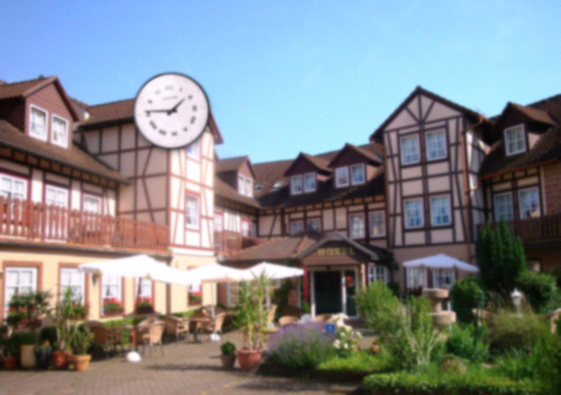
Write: {"hour": 1, "minute": 46}
